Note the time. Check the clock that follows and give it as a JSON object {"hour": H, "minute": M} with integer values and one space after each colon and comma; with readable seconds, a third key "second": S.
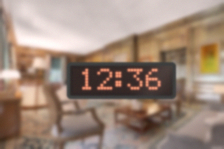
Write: {"hour": 12, "minute": 36}
